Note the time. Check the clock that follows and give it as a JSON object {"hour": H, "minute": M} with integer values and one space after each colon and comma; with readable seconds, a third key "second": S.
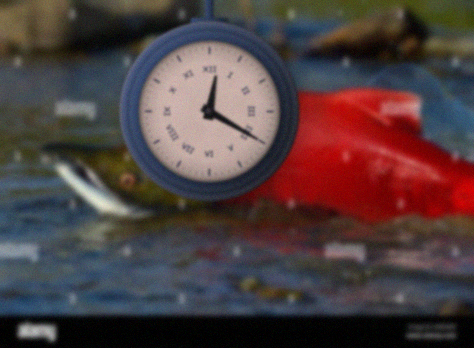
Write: {"hour": 12, "minute": 20}
